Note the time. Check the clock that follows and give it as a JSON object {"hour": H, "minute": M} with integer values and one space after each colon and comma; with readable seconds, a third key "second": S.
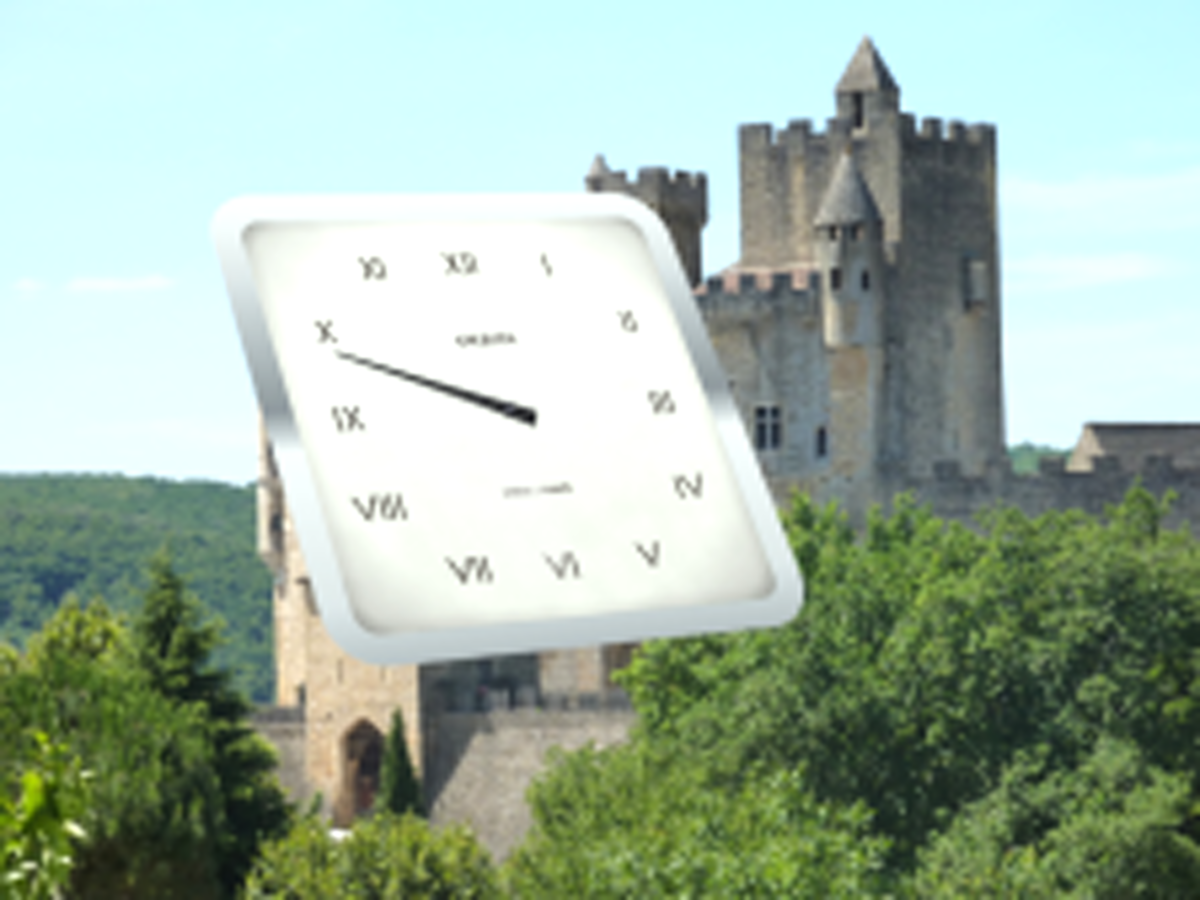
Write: {"hour": 9, "minute": 49}
